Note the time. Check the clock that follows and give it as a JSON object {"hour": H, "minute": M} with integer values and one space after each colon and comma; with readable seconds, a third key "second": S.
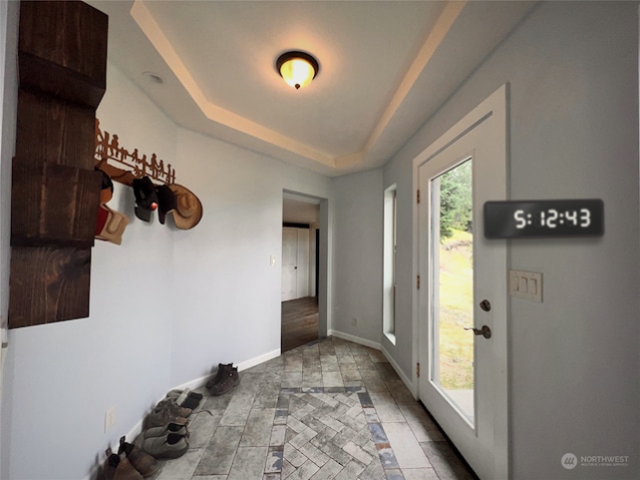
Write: {"hour": 5, "minute": 12, "second": 43}
